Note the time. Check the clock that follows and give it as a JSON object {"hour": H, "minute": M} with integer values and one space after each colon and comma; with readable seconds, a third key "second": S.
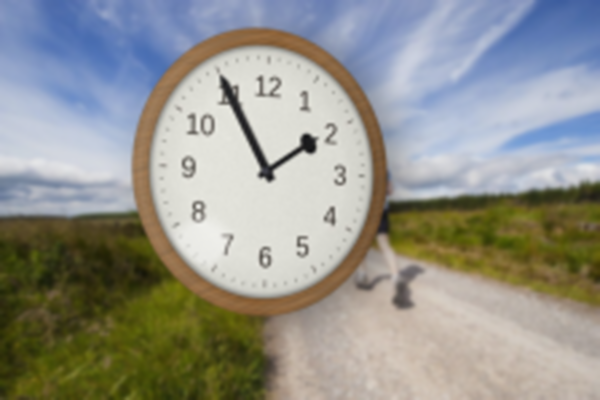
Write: {"hour": 1, "minute": 55}
